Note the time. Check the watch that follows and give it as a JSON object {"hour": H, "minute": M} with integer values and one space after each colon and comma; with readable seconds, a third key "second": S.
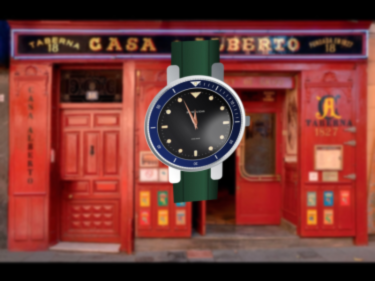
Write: {"hour": 11, "minute": 56}
